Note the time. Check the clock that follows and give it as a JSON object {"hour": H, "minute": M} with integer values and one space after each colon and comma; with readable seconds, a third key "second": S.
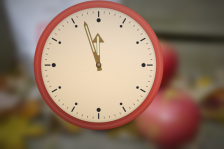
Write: {"hour": 11, "minute": 57}
